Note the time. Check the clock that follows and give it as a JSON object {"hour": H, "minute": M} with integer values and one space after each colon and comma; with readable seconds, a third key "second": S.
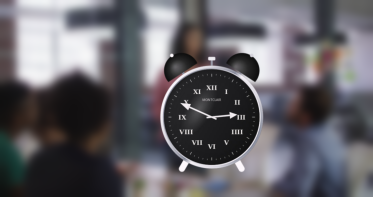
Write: {"hour": 2, "minute": 49}
